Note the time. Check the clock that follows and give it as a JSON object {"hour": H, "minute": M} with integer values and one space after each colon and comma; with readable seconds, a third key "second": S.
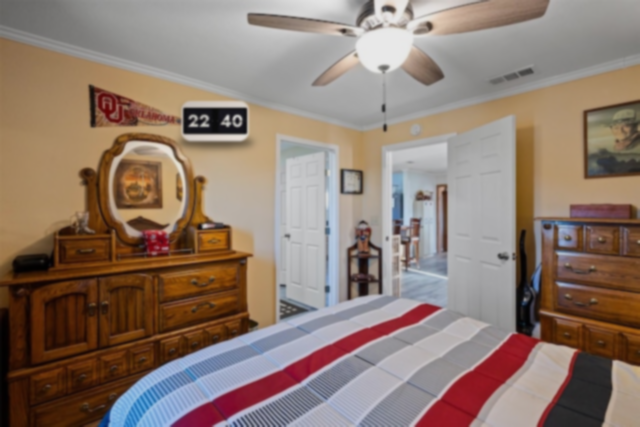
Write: {"hour": 22, "minute": 40}
